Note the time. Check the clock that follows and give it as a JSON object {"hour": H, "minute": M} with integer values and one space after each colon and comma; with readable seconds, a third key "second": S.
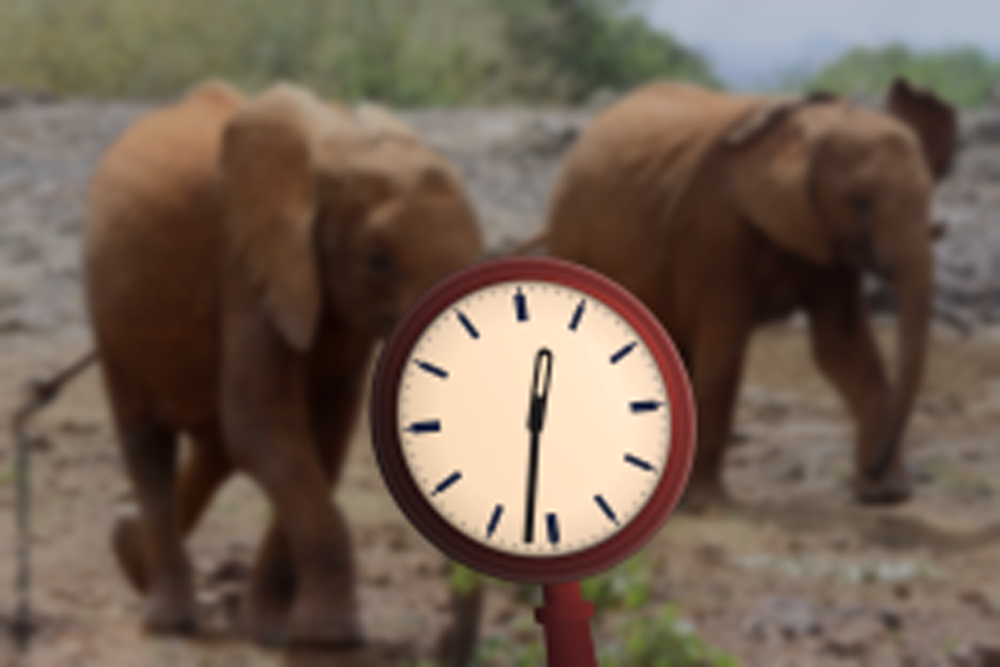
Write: {"hour": 12, "minute": 32}
